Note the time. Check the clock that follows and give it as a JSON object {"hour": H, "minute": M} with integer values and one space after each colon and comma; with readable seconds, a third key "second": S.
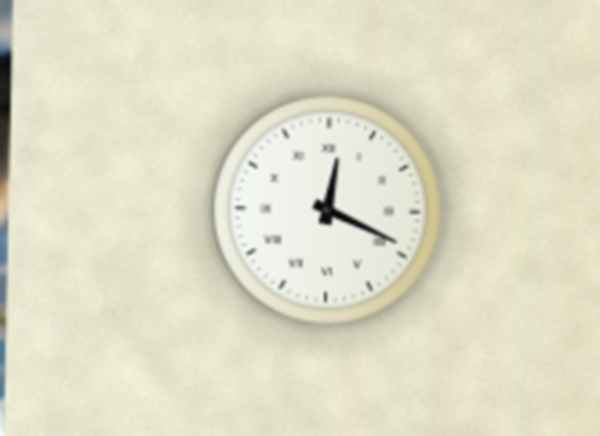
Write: {"hour": 12, "minute": 19}
